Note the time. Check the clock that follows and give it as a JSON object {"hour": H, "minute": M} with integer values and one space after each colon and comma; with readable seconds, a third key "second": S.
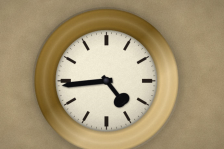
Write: {"hour": 4, "minute": 44}
